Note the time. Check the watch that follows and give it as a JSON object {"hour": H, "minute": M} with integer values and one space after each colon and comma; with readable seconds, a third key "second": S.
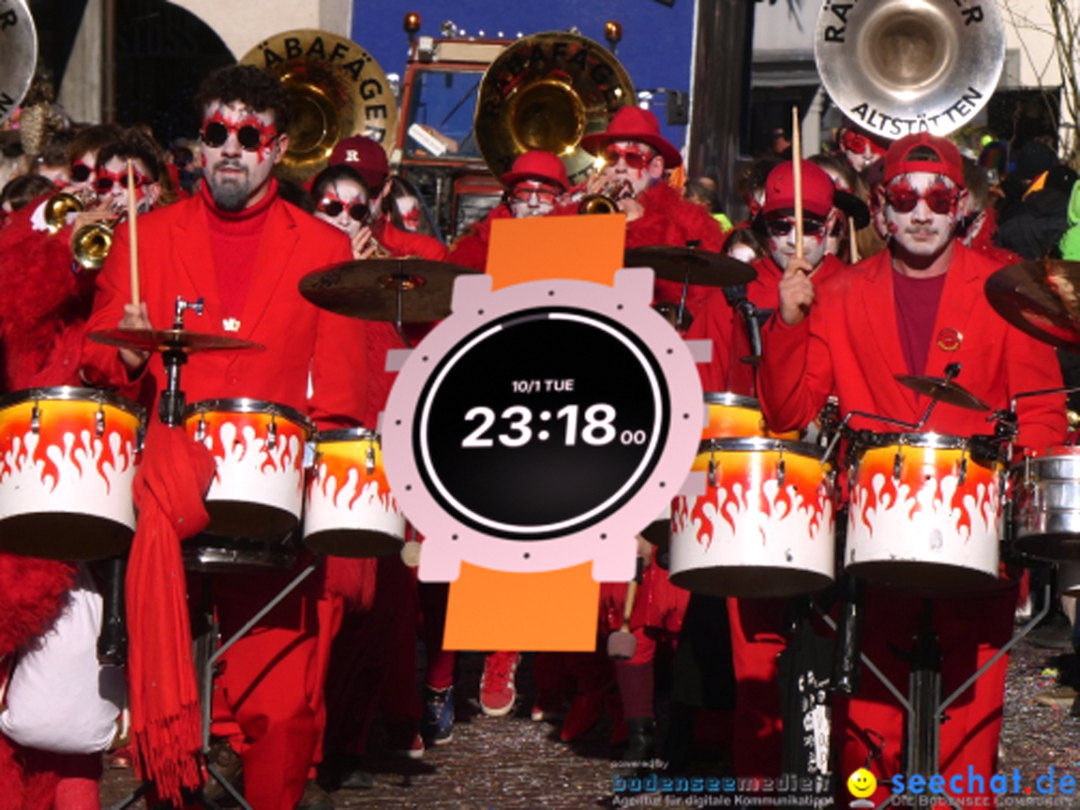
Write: {"hour": 23, "minute": 18, "second": 0}
